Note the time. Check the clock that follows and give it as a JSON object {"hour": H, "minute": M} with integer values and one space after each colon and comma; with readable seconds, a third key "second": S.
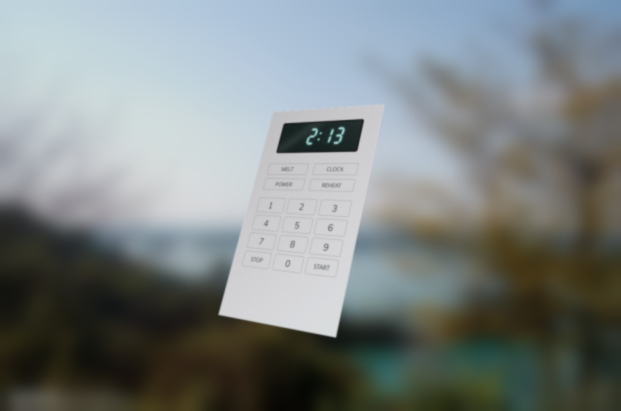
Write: {"hour": 2, "minute": 13}
